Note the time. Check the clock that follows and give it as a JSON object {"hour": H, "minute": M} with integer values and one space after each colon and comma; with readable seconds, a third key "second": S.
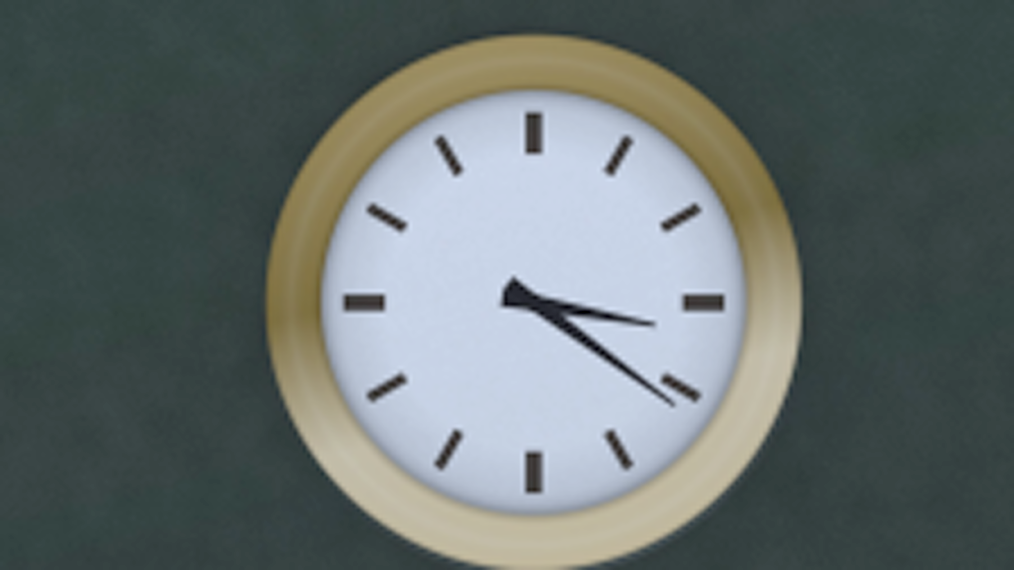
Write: {"hour": 3, "minute": 21}
